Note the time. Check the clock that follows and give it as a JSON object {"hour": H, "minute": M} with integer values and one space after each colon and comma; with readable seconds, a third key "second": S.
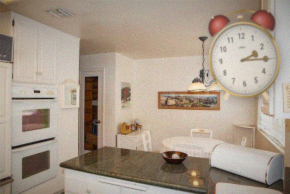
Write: {"hour": 2, "minute": 15}
